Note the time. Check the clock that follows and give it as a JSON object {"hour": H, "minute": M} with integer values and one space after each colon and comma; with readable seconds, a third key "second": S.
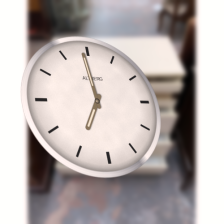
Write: {"hour": 6, "minute": 59}
